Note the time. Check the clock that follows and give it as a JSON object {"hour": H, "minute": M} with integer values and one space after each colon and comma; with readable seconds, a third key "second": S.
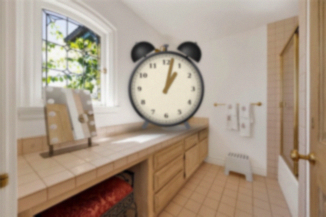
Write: {"hour": 1, "minute": 2}
